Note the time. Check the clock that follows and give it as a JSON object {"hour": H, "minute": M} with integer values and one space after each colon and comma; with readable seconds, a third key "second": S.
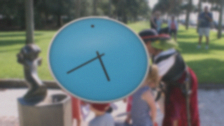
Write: {"hour": 5, "minute": 41}
